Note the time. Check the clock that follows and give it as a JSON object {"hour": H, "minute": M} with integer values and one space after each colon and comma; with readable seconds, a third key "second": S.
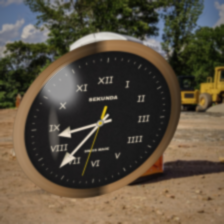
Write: {"hour": 8, "minute": 36, "second": 32}
